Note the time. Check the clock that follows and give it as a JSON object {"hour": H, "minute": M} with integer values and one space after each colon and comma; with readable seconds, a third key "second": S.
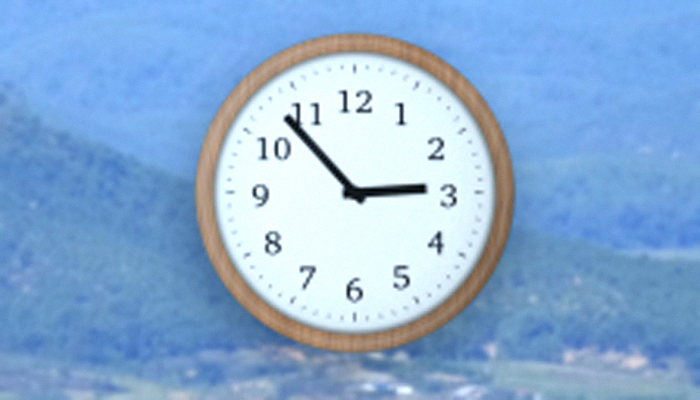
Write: {"hour": 2, "minute": 53}
